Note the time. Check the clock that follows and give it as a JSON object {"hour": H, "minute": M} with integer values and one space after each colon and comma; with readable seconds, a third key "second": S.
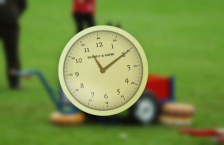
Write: {"hour": 11, "minute": 10}
